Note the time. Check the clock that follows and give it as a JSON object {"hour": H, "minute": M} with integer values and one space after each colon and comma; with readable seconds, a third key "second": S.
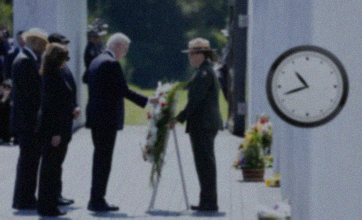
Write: {"hour": 10, "minute": 42}
